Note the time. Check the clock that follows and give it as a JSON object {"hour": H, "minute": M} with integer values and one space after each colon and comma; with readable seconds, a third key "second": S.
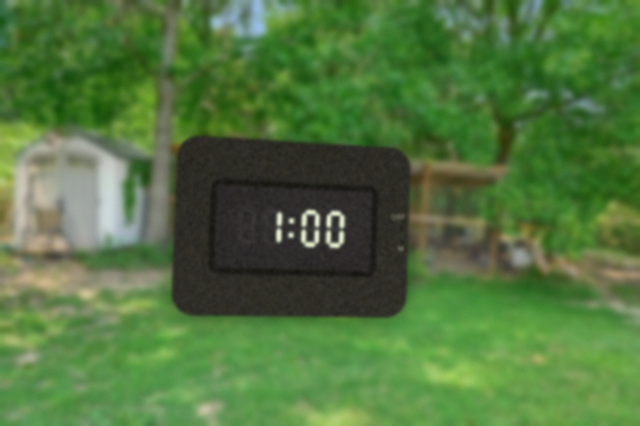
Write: {"hour": 1, "minute": 0}
